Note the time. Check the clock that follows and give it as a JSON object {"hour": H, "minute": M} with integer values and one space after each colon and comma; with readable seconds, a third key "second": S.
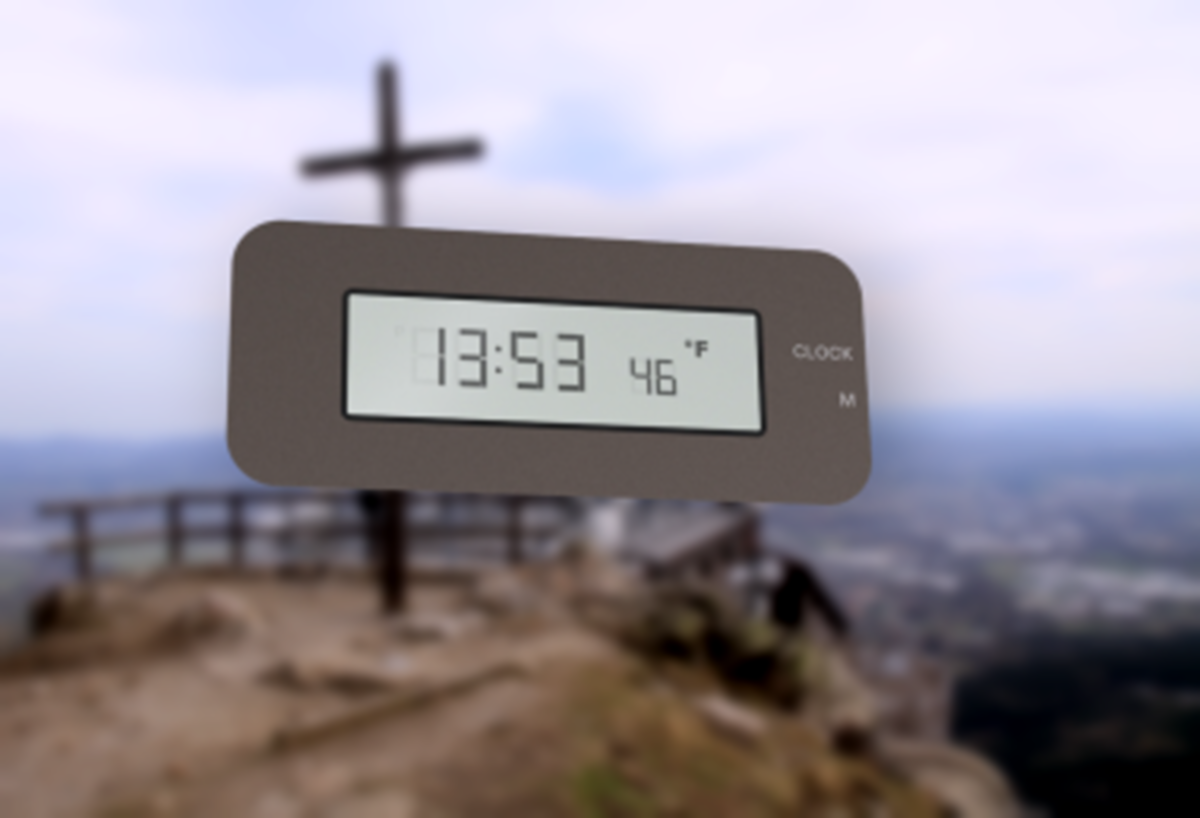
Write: {"hour": 13, "minute": 53}
